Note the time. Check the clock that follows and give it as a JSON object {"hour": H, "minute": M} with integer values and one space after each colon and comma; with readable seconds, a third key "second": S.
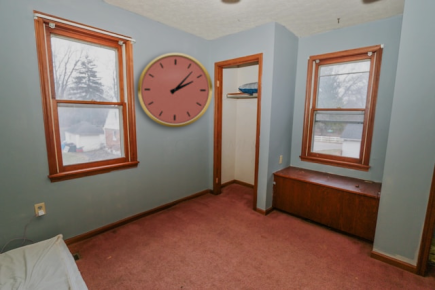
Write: {"hour": 2, "minute": 7}
